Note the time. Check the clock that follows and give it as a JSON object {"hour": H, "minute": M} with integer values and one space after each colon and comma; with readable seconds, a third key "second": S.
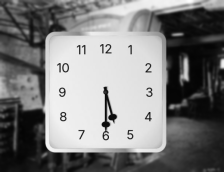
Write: {"hour": 5, "minute": 30}
